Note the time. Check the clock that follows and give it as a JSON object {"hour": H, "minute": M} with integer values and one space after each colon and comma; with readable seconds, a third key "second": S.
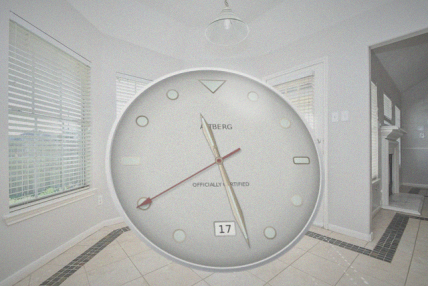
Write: {"hour": 11, "minute": 27, "second": 40}
